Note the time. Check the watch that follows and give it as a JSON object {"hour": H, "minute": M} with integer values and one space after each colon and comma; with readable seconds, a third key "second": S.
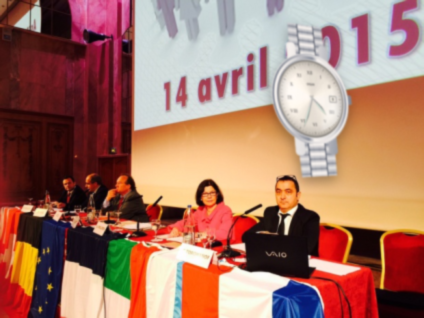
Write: {"hour": 4, "minute": 34}
